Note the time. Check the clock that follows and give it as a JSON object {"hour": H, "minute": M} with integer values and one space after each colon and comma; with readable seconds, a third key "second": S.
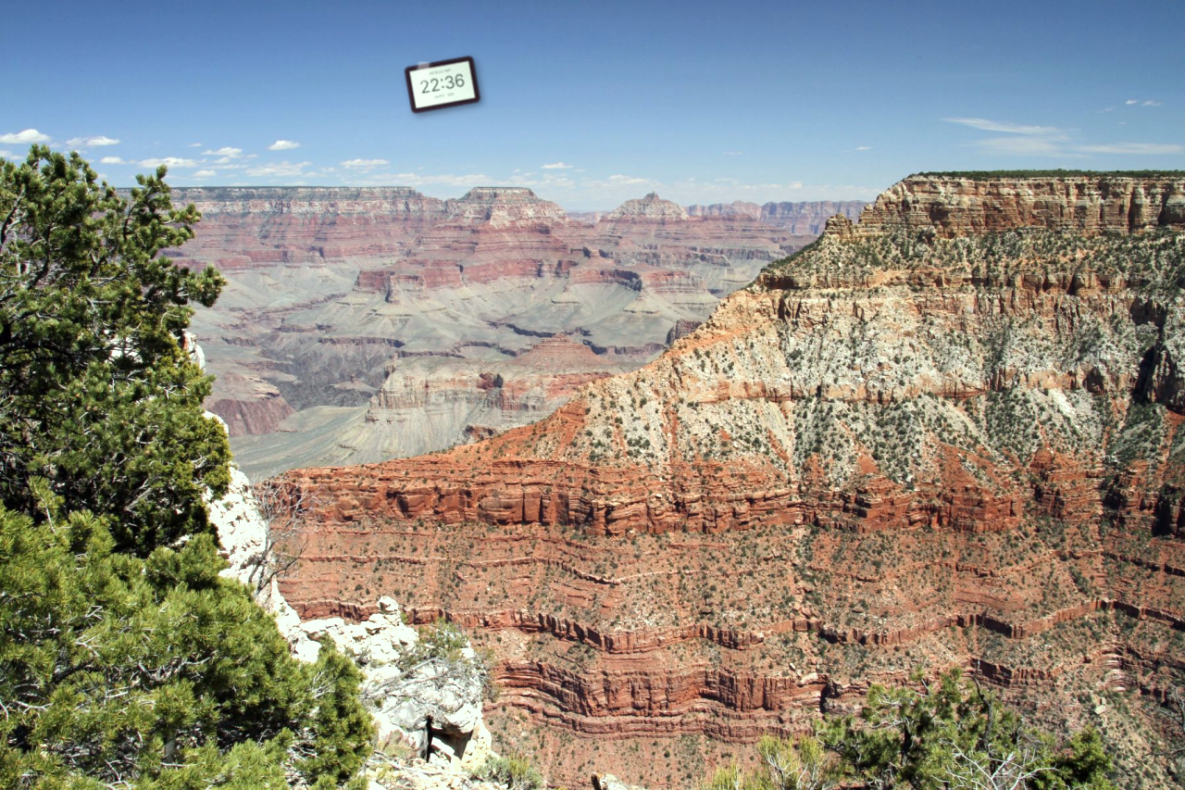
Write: {"hour": 22, "minute": 36}
